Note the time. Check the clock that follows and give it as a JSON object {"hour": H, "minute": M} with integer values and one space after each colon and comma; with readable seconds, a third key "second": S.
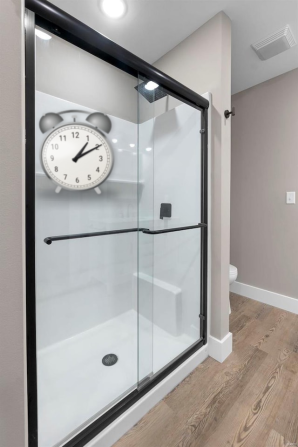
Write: {"hour": 1, "minute": 10}
